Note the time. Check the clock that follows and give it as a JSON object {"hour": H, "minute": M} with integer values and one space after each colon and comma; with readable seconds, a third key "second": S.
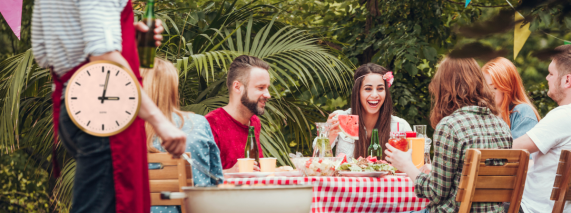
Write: {"hour": 3, "minute": 2}
